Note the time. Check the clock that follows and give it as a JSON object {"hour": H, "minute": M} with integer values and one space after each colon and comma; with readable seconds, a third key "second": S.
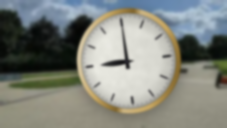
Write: {"hour": 9, "minute": 0}
